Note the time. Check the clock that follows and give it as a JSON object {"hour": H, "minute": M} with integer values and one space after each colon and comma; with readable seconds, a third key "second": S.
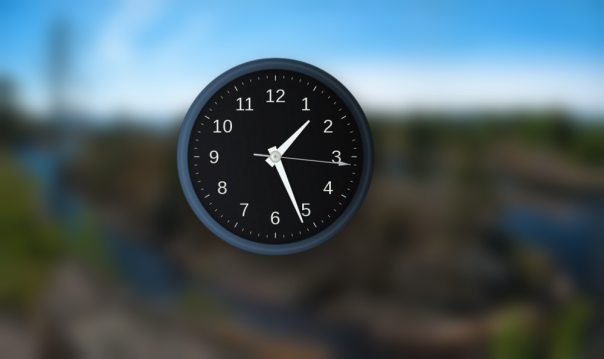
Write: {"hour": 1, "minute": 26, "second": 16}
